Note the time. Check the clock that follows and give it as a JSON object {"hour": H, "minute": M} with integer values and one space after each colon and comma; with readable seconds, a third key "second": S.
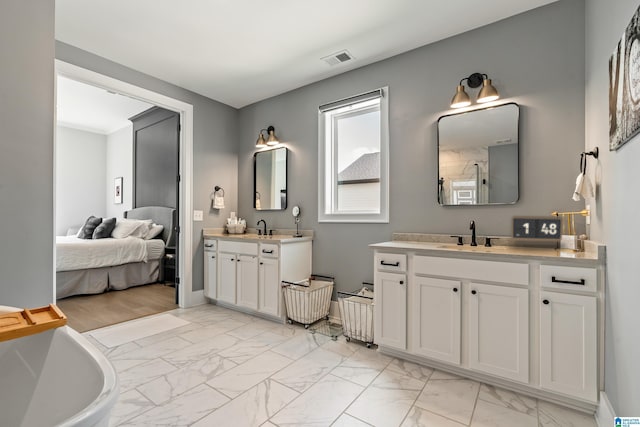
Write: {"hour": 1, "minute": 48}
